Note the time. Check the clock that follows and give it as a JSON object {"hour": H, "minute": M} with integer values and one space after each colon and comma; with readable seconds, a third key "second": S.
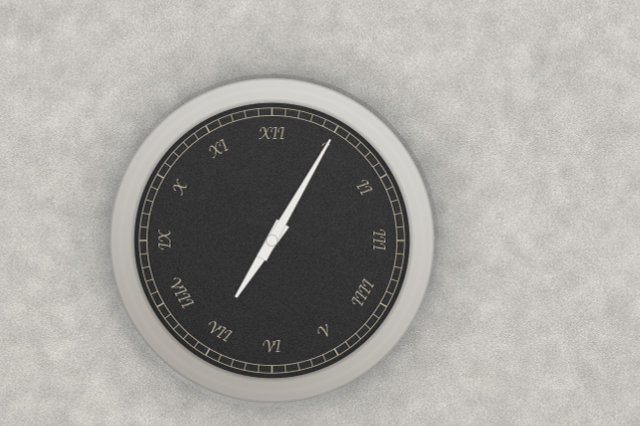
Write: {"hour": 7, "minute": 5}
